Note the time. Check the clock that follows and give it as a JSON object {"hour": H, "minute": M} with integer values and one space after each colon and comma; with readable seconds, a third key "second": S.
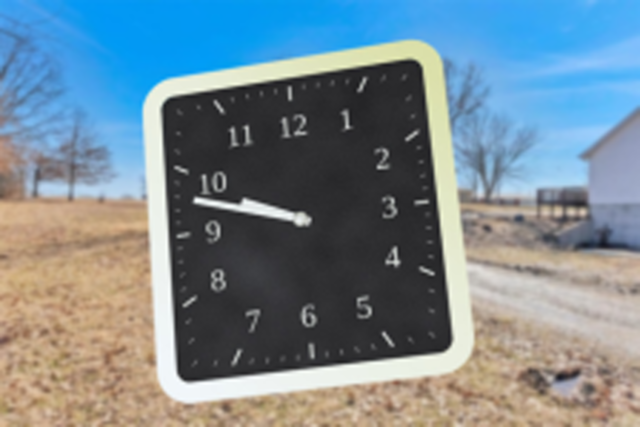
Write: {"hour": 9, "minute": 48}
